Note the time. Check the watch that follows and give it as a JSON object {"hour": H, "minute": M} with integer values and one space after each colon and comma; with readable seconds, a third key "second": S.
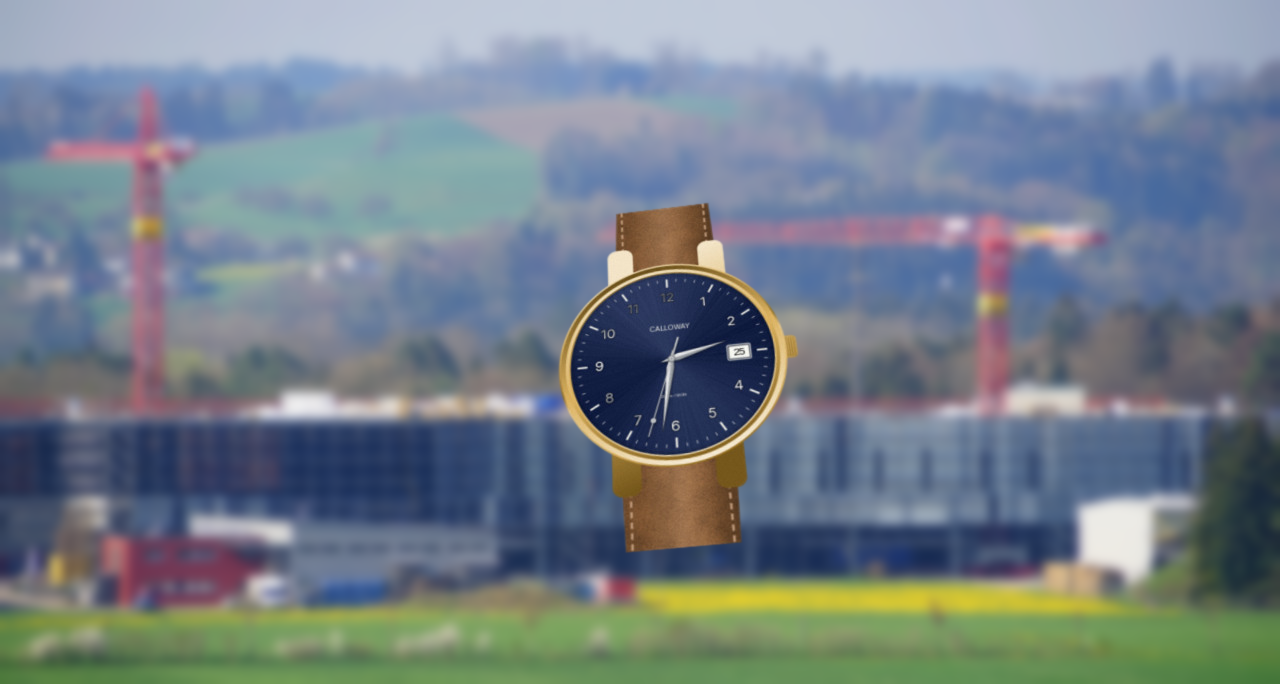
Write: {"hour": 2, "minute": 31, "second": 33}
